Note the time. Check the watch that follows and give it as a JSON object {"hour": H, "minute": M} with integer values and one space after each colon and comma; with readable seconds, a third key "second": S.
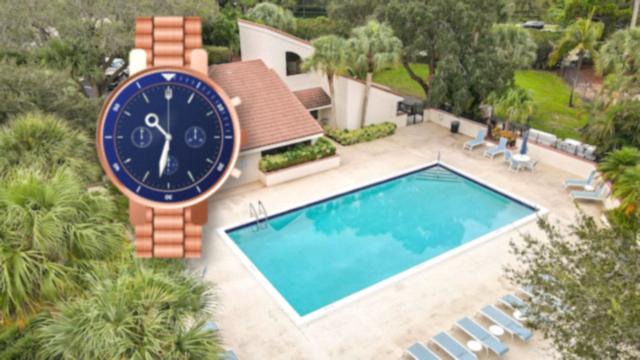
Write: {"hour": 10, "minute": 32}
